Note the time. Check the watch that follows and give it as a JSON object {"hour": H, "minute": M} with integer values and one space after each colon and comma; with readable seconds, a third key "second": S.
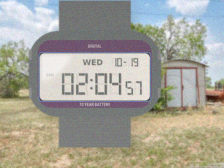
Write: {"hour": 2, "minute": 4, "second": 57}
